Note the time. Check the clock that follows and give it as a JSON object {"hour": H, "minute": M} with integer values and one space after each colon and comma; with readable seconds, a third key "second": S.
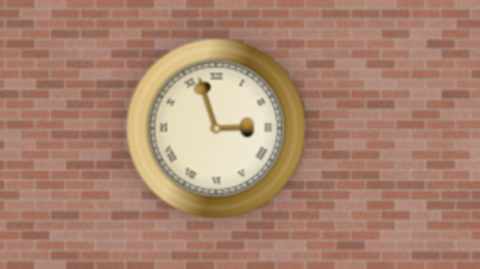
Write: {"hour": 2, "minute": 57}
